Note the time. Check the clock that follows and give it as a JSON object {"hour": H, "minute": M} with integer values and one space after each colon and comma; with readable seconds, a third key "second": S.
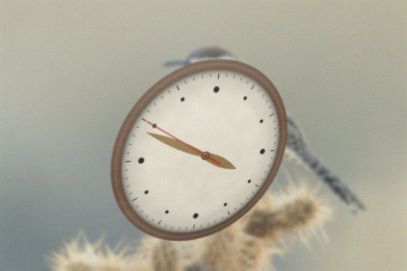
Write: {"hour": 3, "minute": 48, "second": 50}
